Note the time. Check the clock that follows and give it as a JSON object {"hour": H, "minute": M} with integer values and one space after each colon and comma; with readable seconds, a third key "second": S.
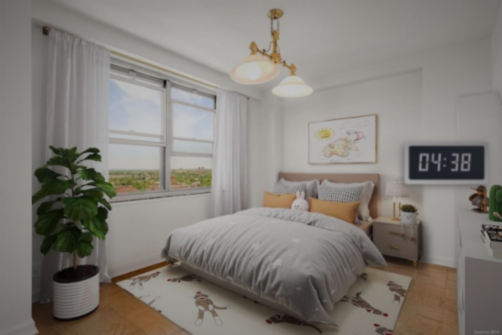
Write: {"hour": 4, "minute": 38}
